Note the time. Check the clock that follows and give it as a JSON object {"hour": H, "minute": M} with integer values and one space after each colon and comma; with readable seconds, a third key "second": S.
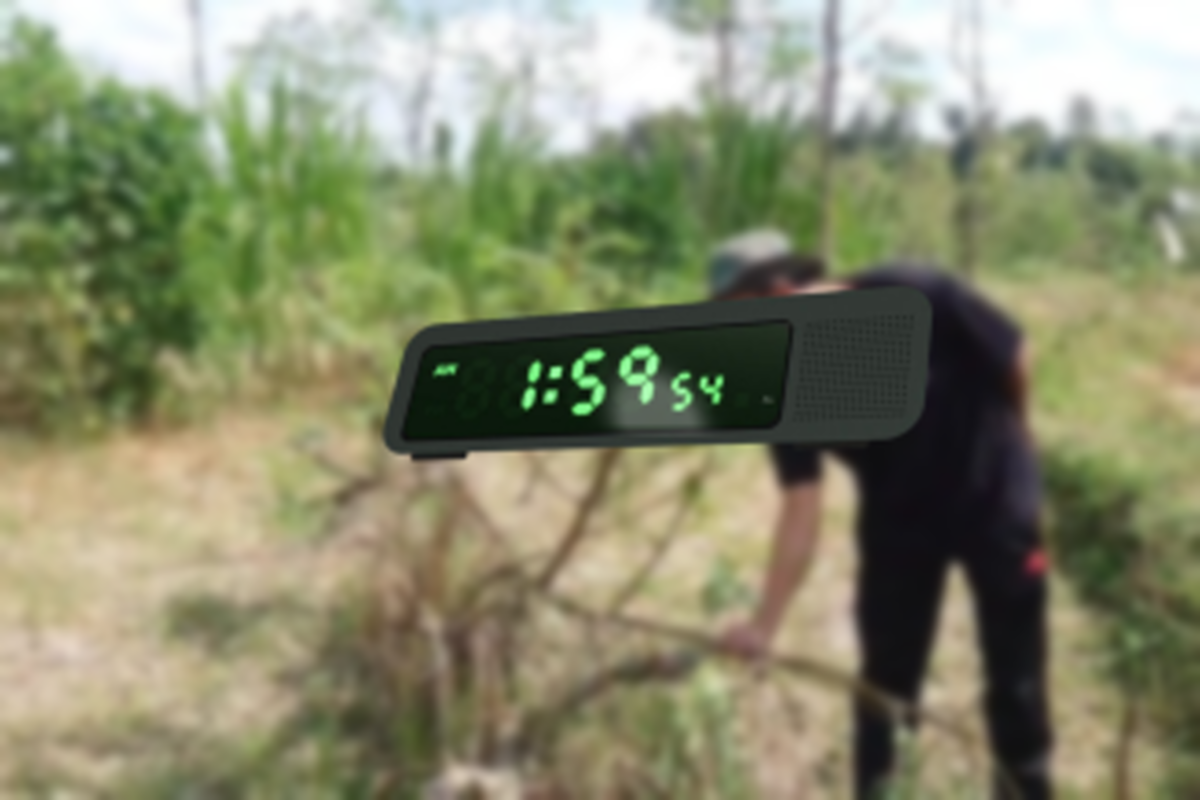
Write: {"hour": 1, "minute": 59, "second": 54}
